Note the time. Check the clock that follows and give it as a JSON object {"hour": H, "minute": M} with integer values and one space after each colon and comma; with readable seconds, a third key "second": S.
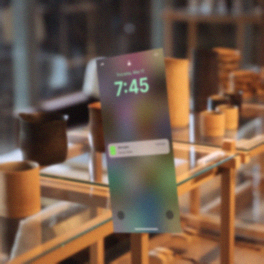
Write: {"hour": 7, "minute": 45}
